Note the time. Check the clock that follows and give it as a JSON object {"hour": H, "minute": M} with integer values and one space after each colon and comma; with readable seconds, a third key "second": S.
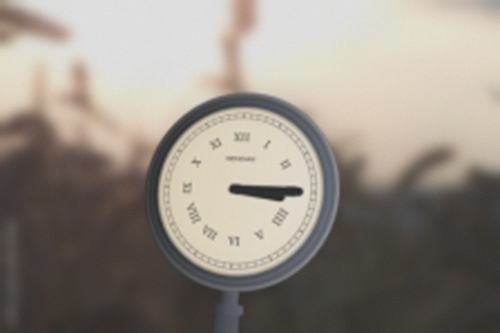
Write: {"hour": 3, "minute": 15}
